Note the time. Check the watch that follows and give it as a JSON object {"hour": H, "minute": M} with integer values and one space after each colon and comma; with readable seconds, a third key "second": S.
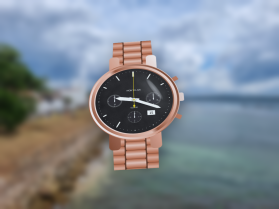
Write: {"hour": 9, "minute": 19}
